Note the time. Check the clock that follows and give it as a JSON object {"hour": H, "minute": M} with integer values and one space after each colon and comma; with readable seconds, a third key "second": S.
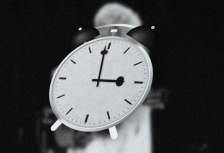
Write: {"hour": 2, "minute": 59}
